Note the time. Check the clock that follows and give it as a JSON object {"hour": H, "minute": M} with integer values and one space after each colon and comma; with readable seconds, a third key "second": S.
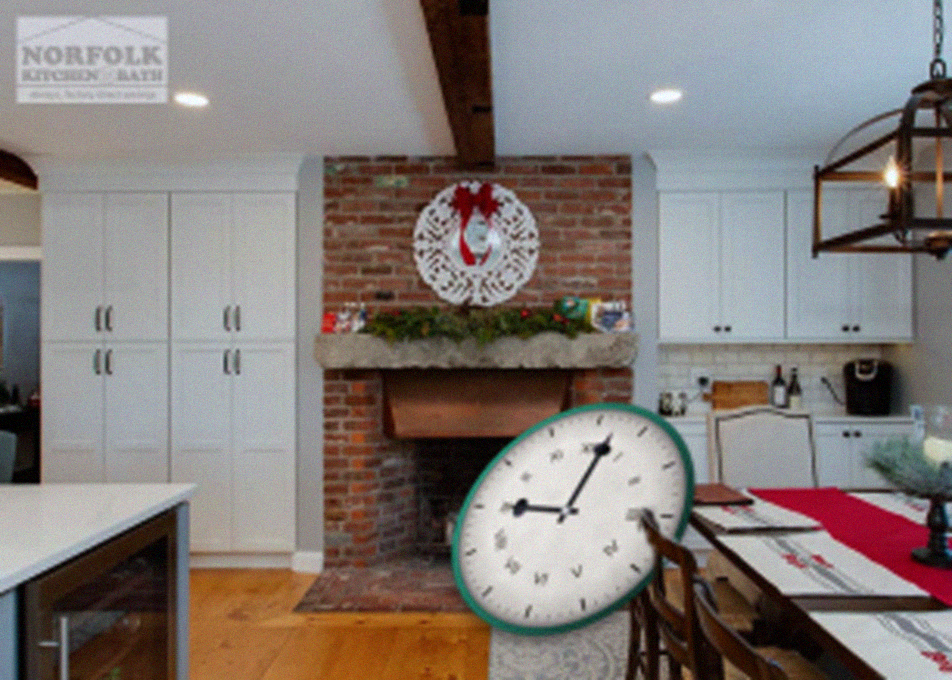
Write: {"hour": 9, "minute": 2}
